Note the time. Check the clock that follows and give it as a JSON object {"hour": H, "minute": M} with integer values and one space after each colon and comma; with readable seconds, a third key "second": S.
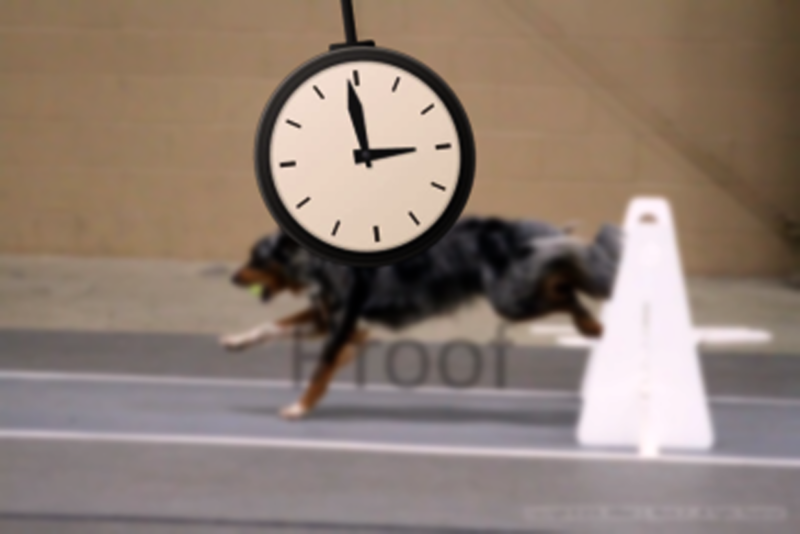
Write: {"hour": 2, "minute": 59}
